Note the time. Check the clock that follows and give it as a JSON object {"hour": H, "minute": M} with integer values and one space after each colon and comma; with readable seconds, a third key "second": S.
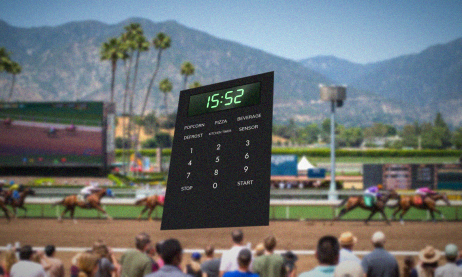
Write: {"hour": 15, "minute": 52}
